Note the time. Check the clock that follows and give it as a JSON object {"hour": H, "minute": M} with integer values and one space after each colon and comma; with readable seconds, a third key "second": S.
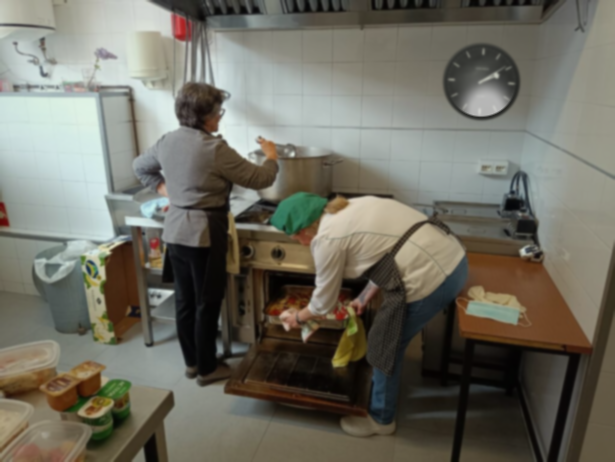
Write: {"hour": 2, "minute": 9}
